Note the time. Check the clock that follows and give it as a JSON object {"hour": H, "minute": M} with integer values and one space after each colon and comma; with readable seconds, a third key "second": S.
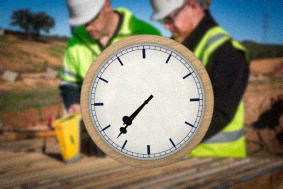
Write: {"hour": 7, "minute": 37}
